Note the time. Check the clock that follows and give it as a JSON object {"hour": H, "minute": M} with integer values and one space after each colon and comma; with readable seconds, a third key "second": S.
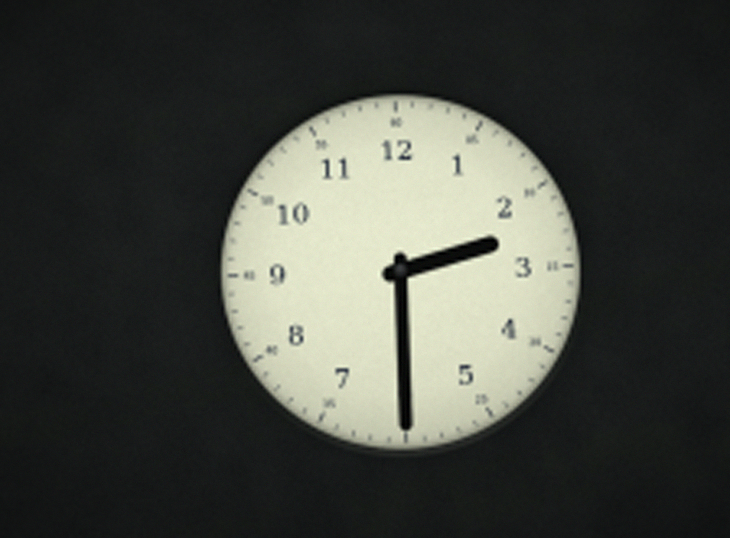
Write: {"hour": 2, "minute": 30}
